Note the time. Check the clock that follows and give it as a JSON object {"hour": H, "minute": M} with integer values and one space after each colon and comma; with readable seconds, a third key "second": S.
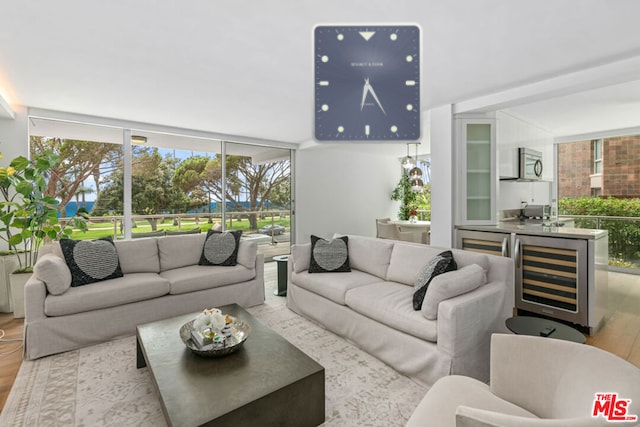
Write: {"hour": 6, "minute": 25}
